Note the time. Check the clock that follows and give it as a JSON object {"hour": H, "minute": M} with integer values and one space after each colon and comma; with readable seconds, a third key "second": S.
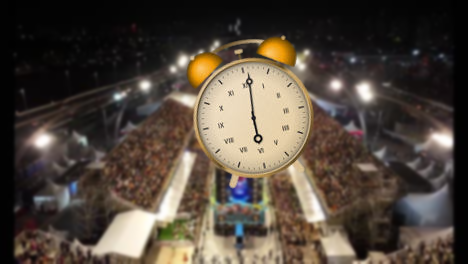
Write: {"hour": 6, "minute": 1}
